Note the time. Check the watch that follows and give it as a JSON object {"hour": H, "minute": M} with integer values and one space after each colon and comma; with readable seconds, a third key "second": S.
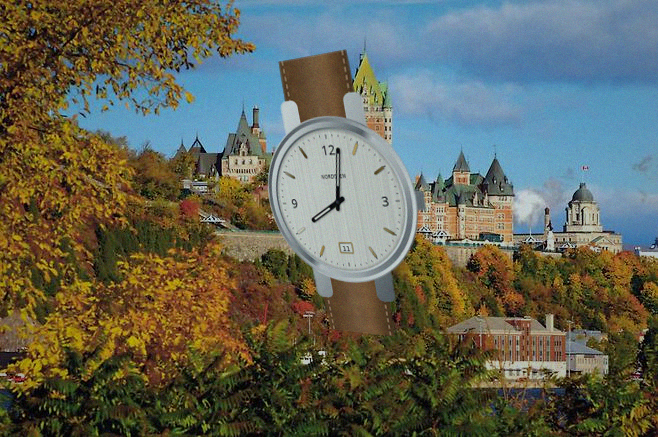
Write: {"hour": 8, "minute": 2}
